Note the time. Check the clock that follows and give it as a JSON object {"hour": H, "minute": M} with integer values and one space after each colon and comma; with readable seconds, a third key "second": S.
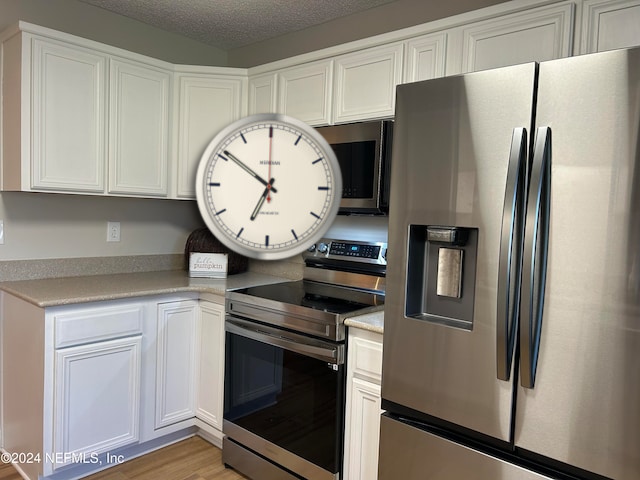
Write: {"hour": 6, "minute": 51, "second": 0}
